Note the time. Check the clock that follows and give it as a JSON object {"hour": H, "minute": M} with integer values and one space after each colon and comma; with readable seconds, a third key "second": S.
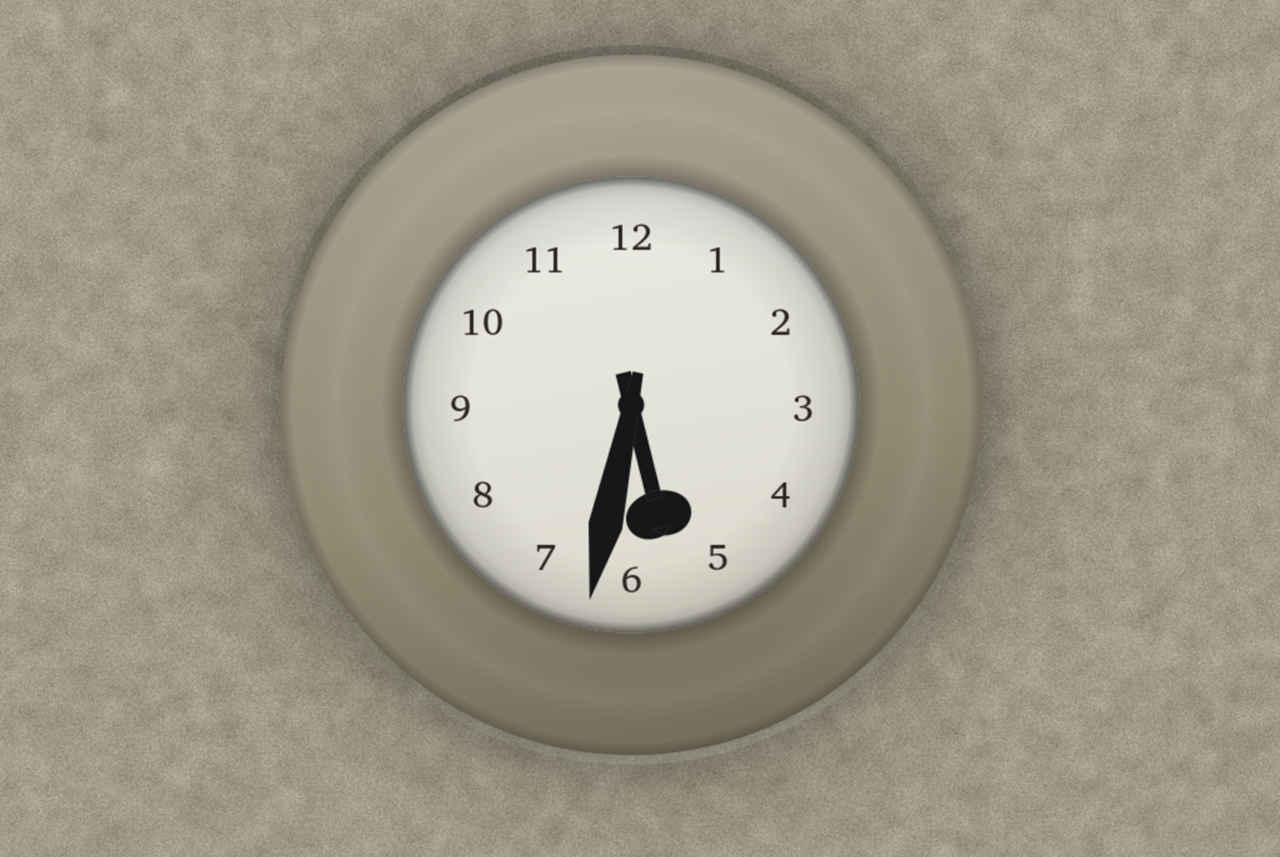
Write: {"hour": 5, "minute": 32}
